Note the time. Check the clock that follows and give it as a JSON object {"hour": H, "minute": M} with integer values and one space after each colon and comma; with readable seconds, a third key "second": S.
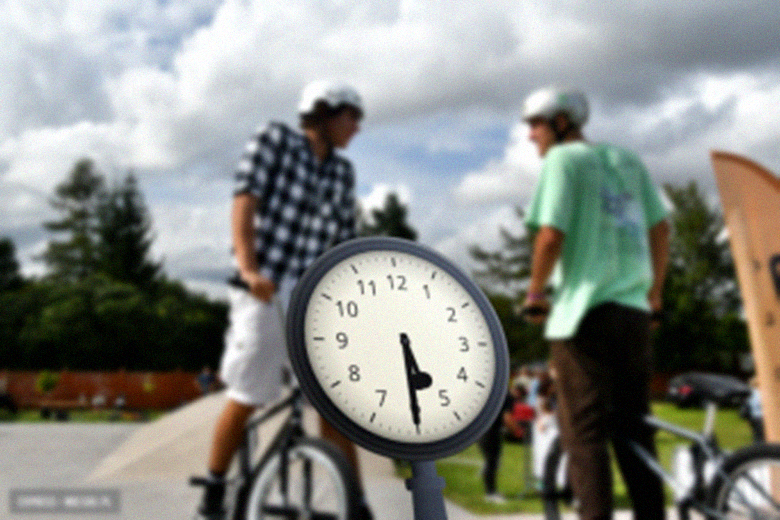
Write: {"hour": 5, "minute": 30}
